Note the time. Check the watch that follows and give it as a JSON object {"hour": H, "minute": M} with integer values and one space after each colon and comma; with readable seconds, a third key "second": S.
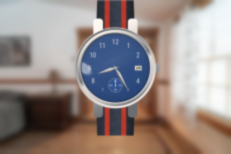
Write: {"hour": 8, "minute": 25}
